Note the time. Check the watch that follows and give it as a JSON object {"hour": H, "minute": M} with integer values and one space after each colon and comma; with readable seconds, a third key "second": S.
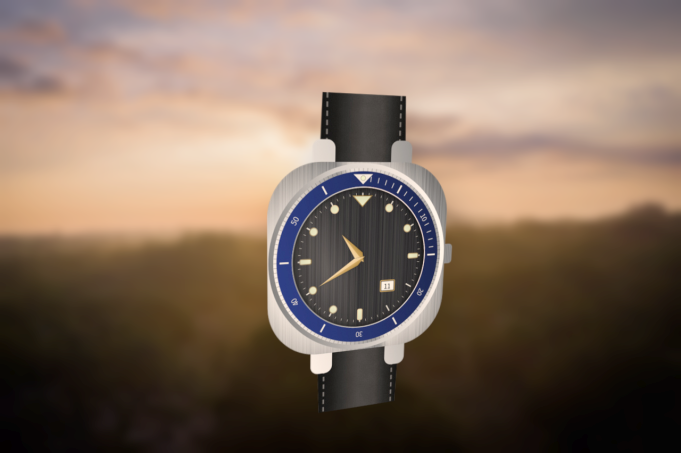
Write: {"hour": 10, "minute": 40}
